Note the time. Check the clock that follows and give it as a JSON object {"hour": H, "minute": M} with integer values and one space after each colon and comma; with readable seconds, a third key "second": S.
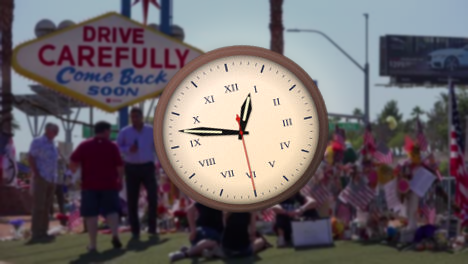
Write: {"hour": 12, "minute": 47, "second": 30}
